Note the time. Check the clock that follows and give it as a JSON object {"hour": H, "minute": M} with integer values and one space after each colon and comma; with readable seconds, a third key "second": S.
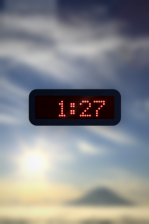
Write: {"hour": 1, "minute": 27}
